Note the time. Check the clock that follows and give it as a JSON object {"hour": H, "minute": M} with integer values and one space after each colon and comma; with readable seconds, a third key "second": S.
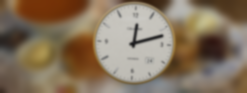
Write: {"hour": 12, "minute": 12}
